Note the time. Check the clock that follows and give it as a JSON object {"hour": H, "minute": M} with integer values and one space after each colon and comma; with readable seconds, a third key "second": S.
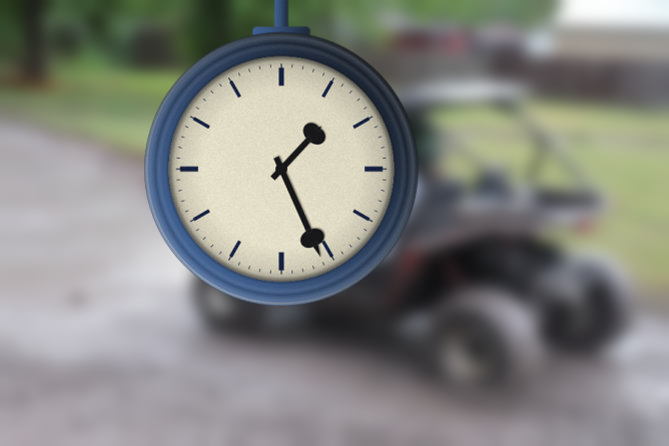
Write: {"hour": 1, "minute": 26}
